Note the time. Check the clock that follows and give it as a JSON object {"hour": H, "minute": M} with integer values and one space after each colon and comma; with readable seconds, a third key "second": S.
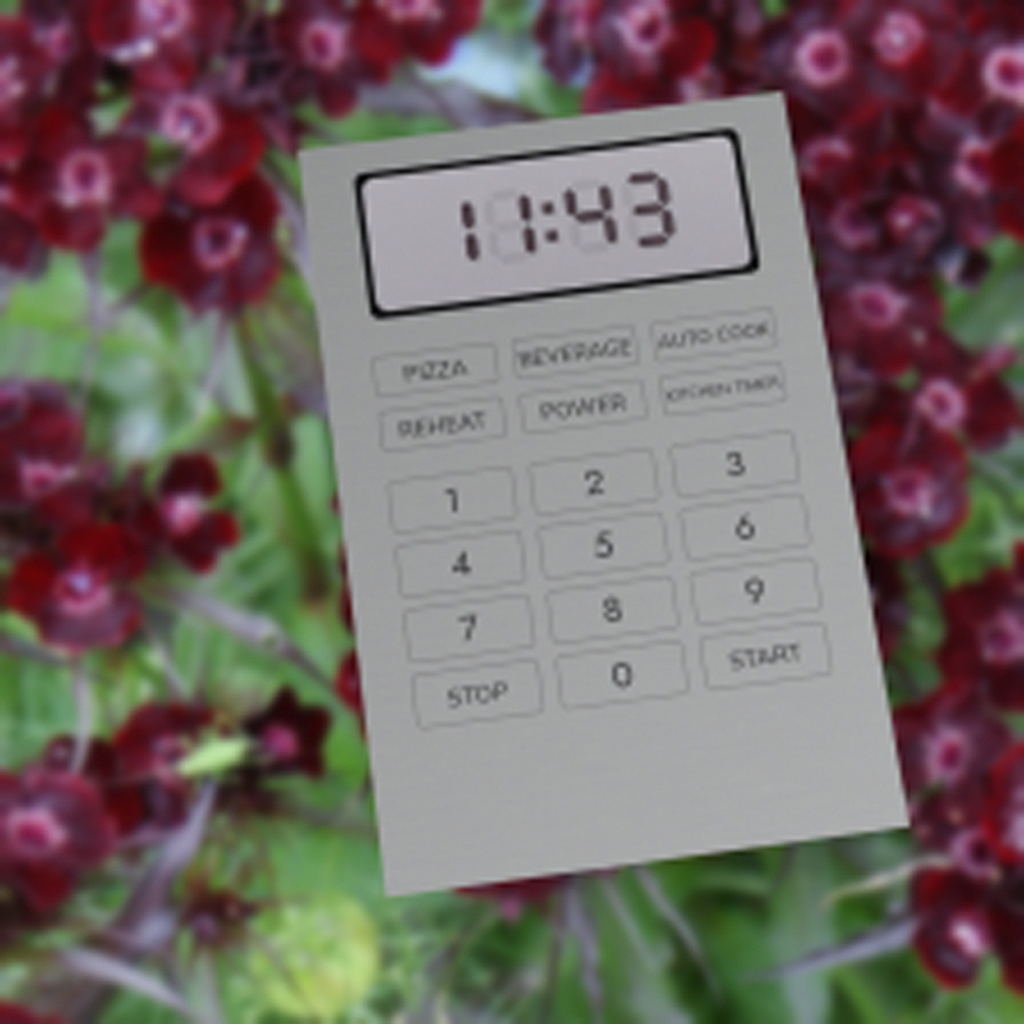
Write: {"hour": 11, "minute": 43}
